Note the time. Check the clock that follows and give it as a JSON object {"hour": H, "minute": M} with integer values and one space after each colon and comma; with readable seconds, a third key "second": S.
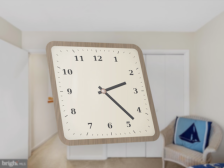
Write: {"hour": 2, "minute": 23}
